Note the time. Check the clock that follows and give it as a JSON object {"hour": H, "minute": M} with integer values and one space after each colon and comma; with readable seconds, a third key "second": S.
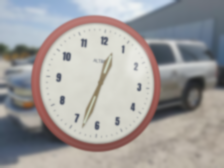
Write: {"hour": 12, "minute": 33}
